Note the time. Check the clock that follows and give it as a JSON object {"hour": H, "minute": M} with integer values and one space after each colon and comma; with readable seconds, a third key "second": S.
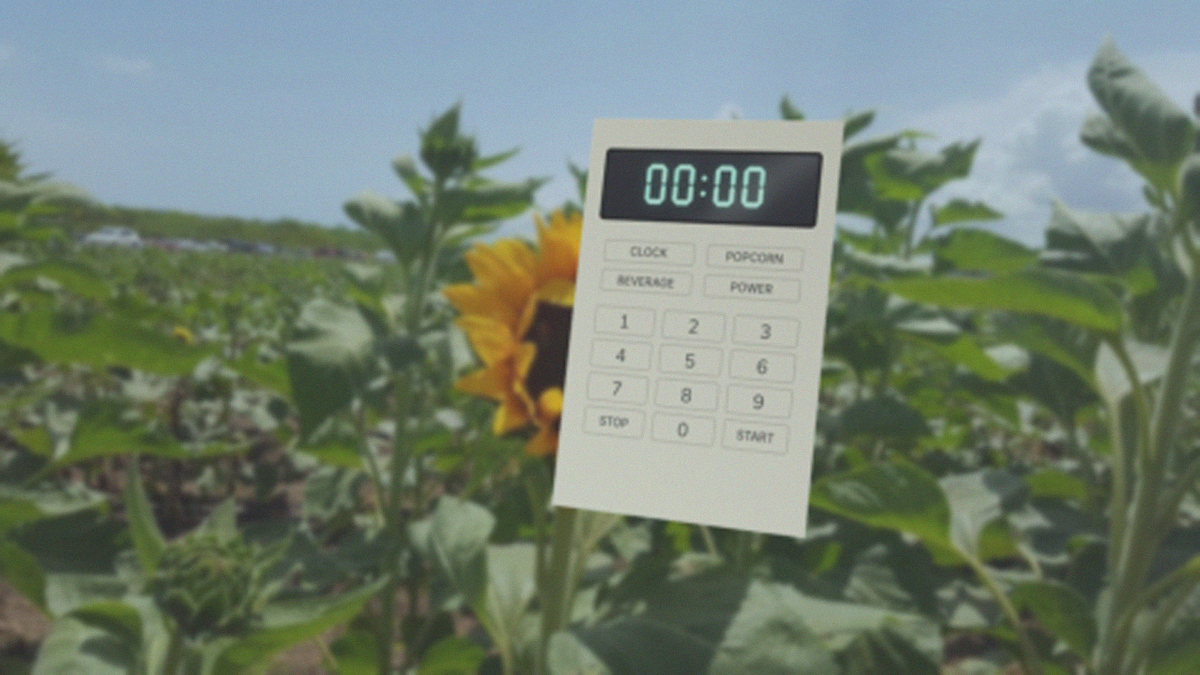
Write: {"hour": 0, "minute": 0}
